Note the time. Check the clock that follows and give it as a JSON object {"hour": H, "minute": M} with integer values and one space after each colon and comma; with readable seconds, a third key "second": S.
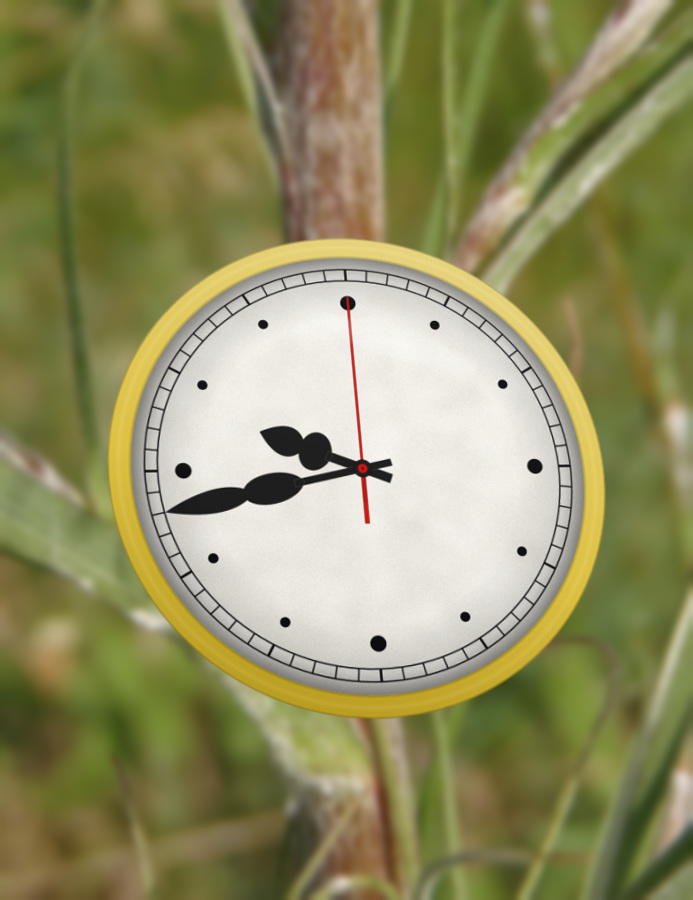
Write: {"hour": 9, "minute": 43, "second": 0}
